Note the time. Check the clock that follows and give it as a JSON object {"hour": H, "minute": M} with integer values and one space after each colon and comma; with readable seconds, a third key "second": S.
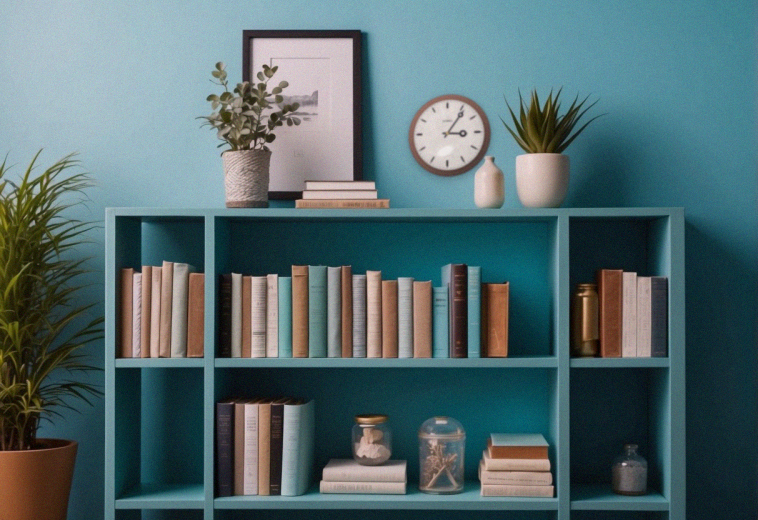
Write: {"hour": 3, "minute": 6}
